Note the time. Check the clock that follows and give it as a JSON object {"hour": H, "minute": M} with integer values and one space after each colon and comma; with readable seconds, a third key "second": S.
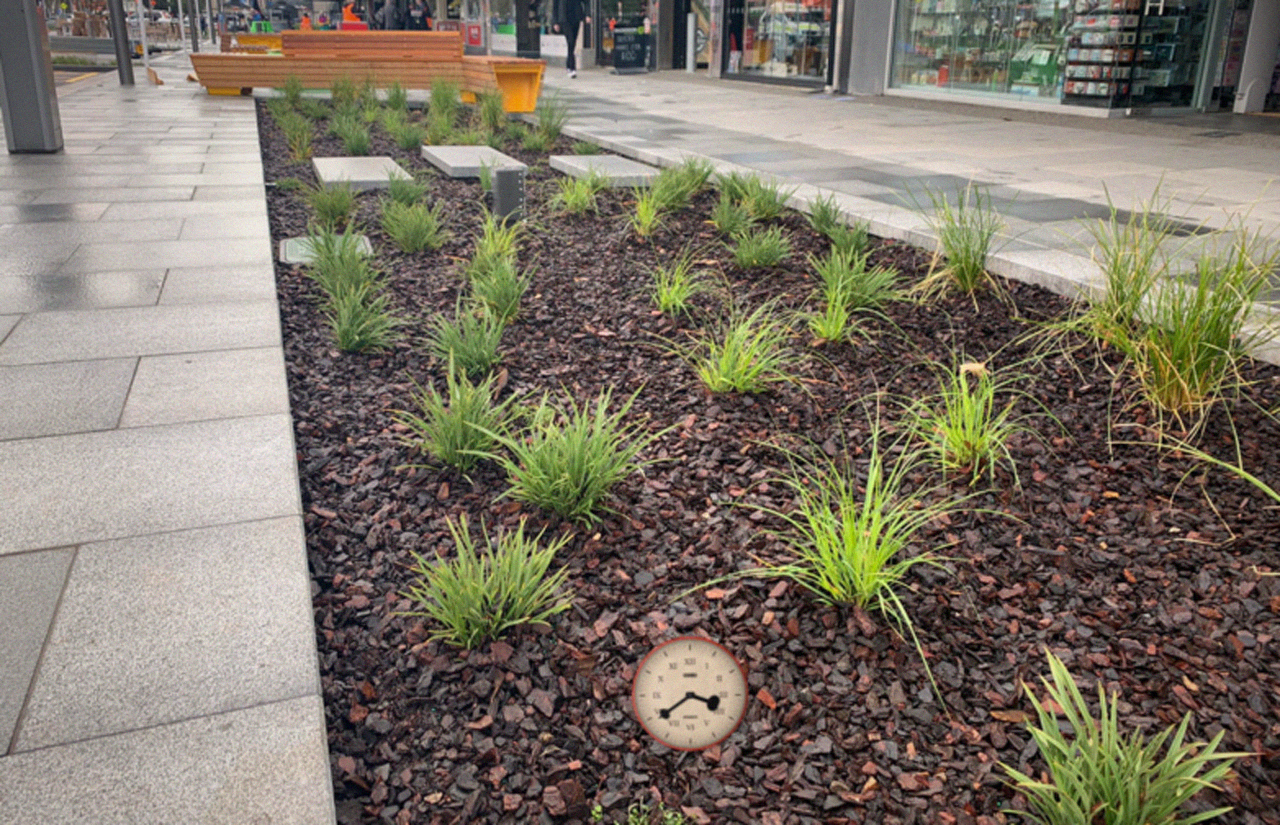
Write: {"hour": 3, "minute": 39}
